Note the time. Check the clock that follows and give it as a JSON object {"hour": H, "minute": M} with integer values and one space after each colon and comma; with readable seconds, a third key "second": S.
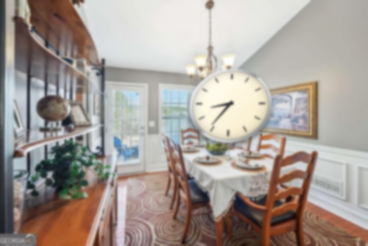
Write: {"hour": 8, "minute": 36}
